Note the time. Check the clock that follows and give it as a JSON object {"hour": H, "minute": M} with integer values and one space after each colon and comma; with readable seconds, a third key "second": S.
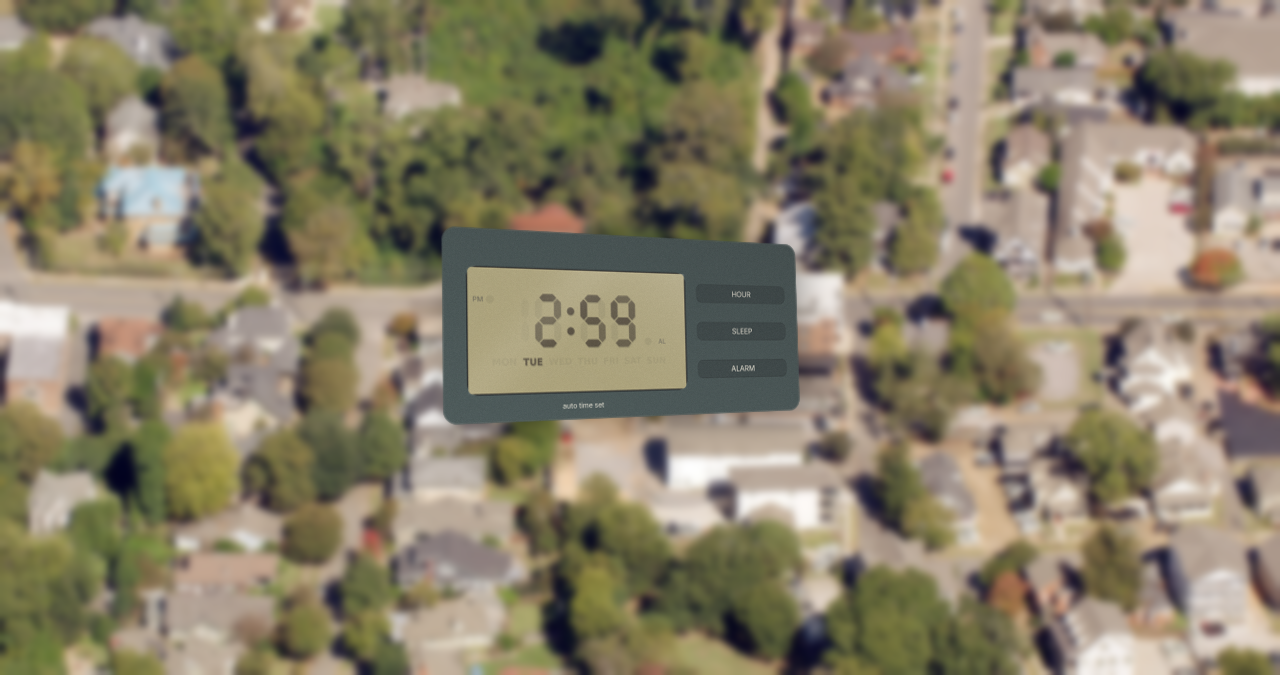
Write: {"hour": 2, "minute": 59}
